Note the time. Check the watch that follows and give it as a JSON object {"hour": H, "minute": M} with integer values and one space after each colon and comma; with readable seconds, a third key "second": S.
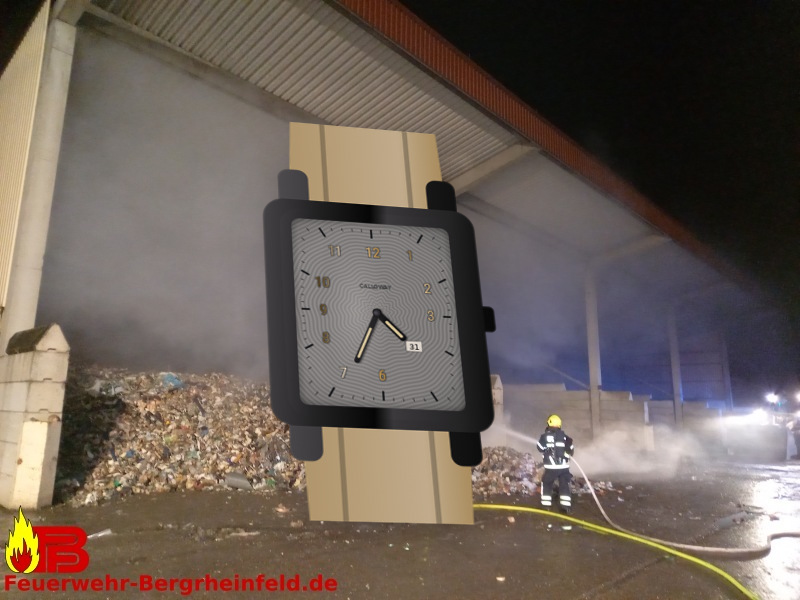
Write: {"hour": 4, "minute": 34}
